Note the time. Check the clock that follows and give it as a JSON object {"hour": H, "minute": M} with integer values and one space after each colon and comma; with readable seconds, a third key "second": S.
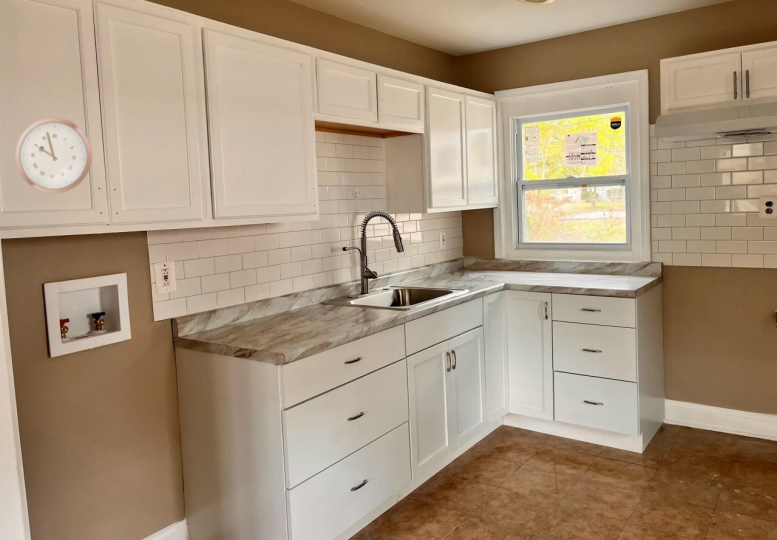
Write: {"hour": 9, "minute": 57}
